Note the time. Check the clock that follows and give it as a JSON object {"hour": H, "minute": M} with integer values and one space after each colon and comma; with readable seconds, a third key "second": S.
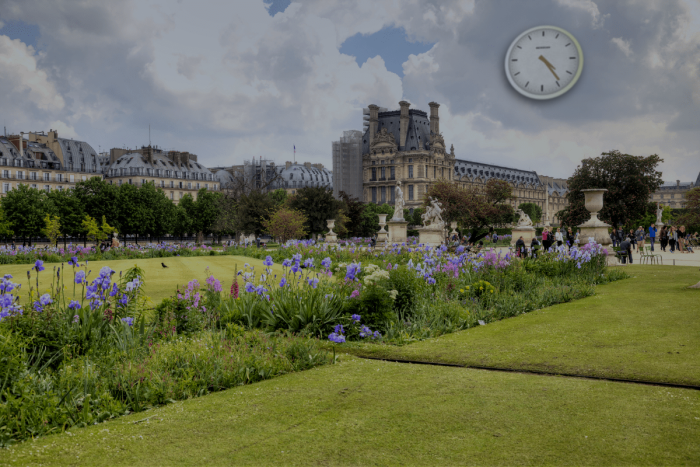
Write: {"hour": 4, "minute": 24}
